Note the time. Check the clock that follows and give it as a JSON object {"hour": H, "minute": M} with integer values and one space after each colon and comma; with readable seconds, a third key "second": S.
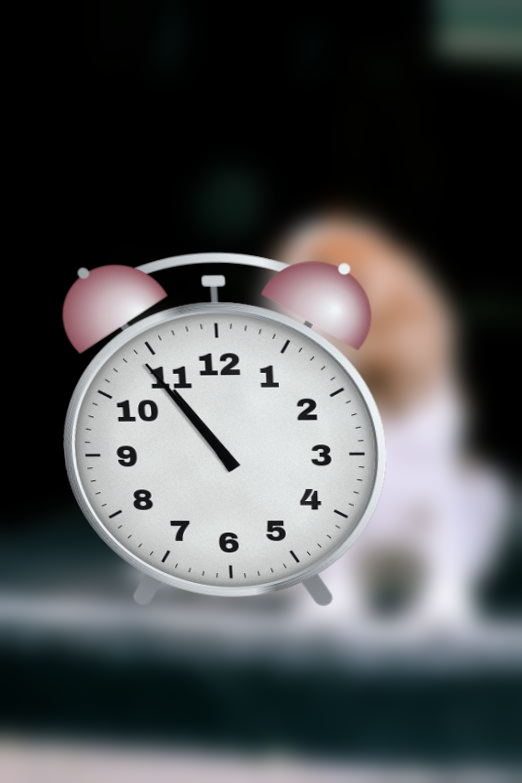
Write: {"hour": 10, "minute": 54}
